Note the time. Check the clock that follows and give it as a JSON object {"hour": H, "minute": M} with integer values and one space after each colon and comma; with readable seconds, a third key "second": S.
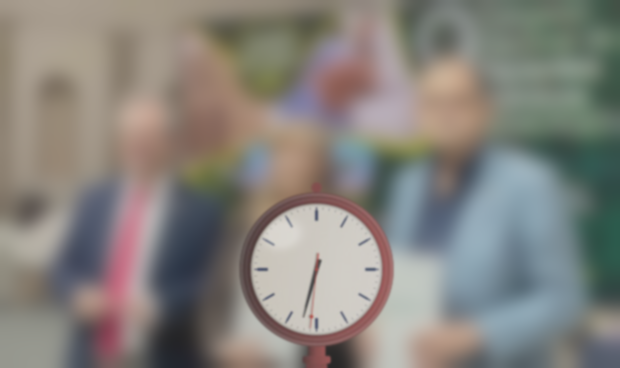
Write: {"hour": 6, "minute": 32, "second": 31}
